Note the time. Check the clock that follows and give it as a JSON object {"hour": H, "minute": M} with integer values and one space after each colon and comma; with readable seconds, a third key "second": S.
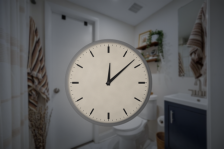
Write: {"hour": 12, "minute": 8}
